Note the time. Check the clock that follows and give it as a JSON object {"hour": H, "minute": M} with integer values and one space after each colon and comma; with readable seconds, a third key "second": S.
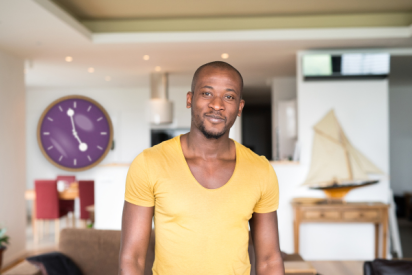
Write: {"hour": 4, "minute": 58}
